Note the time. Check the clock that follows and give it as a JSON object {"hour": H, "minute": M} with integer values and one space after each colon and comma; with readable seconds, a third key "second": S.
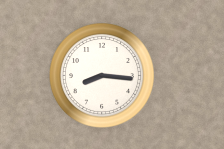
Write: {"hour": 8, "minute": 16}
